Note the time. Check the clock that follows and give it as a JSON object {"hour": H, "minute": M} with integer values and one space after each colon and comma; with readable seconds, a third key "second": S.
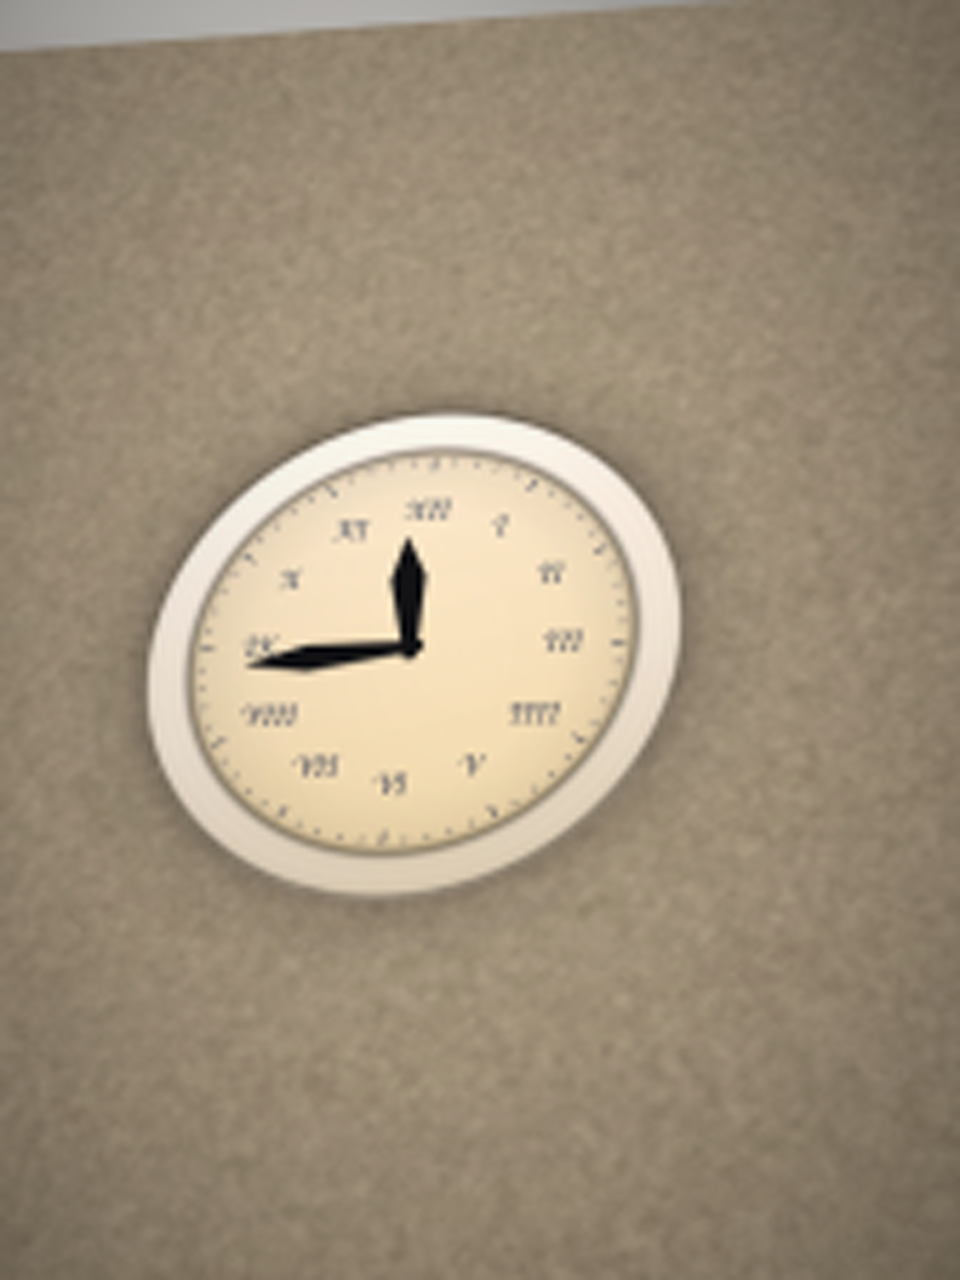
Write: {"hour": 11, "minute": 44}
